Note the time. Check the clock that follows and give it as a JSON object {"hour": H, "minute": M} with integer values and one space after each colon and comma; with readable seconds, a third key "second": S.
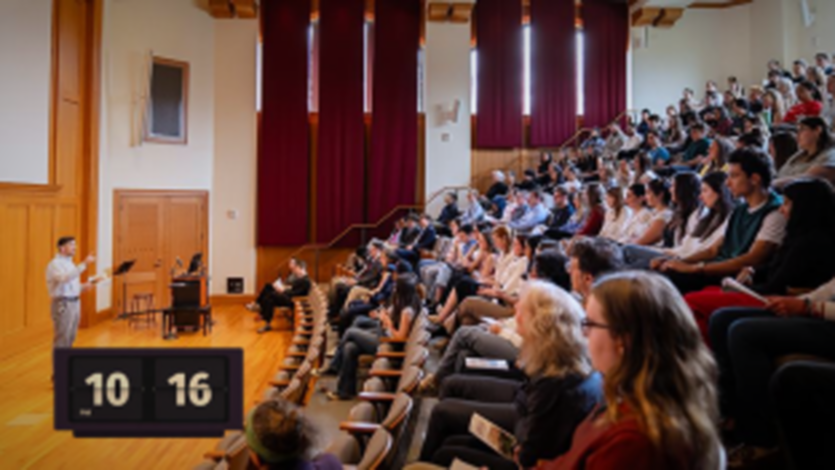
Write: {"hour": 10, "minute": 16}
